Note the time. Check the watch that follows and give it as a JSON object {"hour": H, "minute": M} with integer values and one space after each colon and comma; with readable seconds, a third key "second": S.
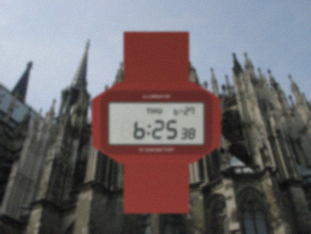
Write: {"hour": 6, "minute": 25}
